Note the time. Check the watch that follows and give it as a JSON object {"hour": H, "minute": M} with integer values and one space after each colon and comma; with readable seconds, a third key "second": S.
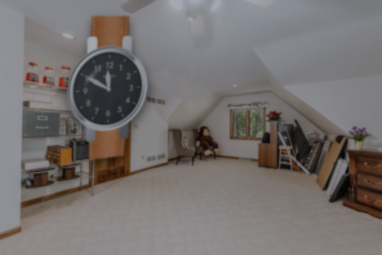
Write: {"hour": 11, "minute": 50}
